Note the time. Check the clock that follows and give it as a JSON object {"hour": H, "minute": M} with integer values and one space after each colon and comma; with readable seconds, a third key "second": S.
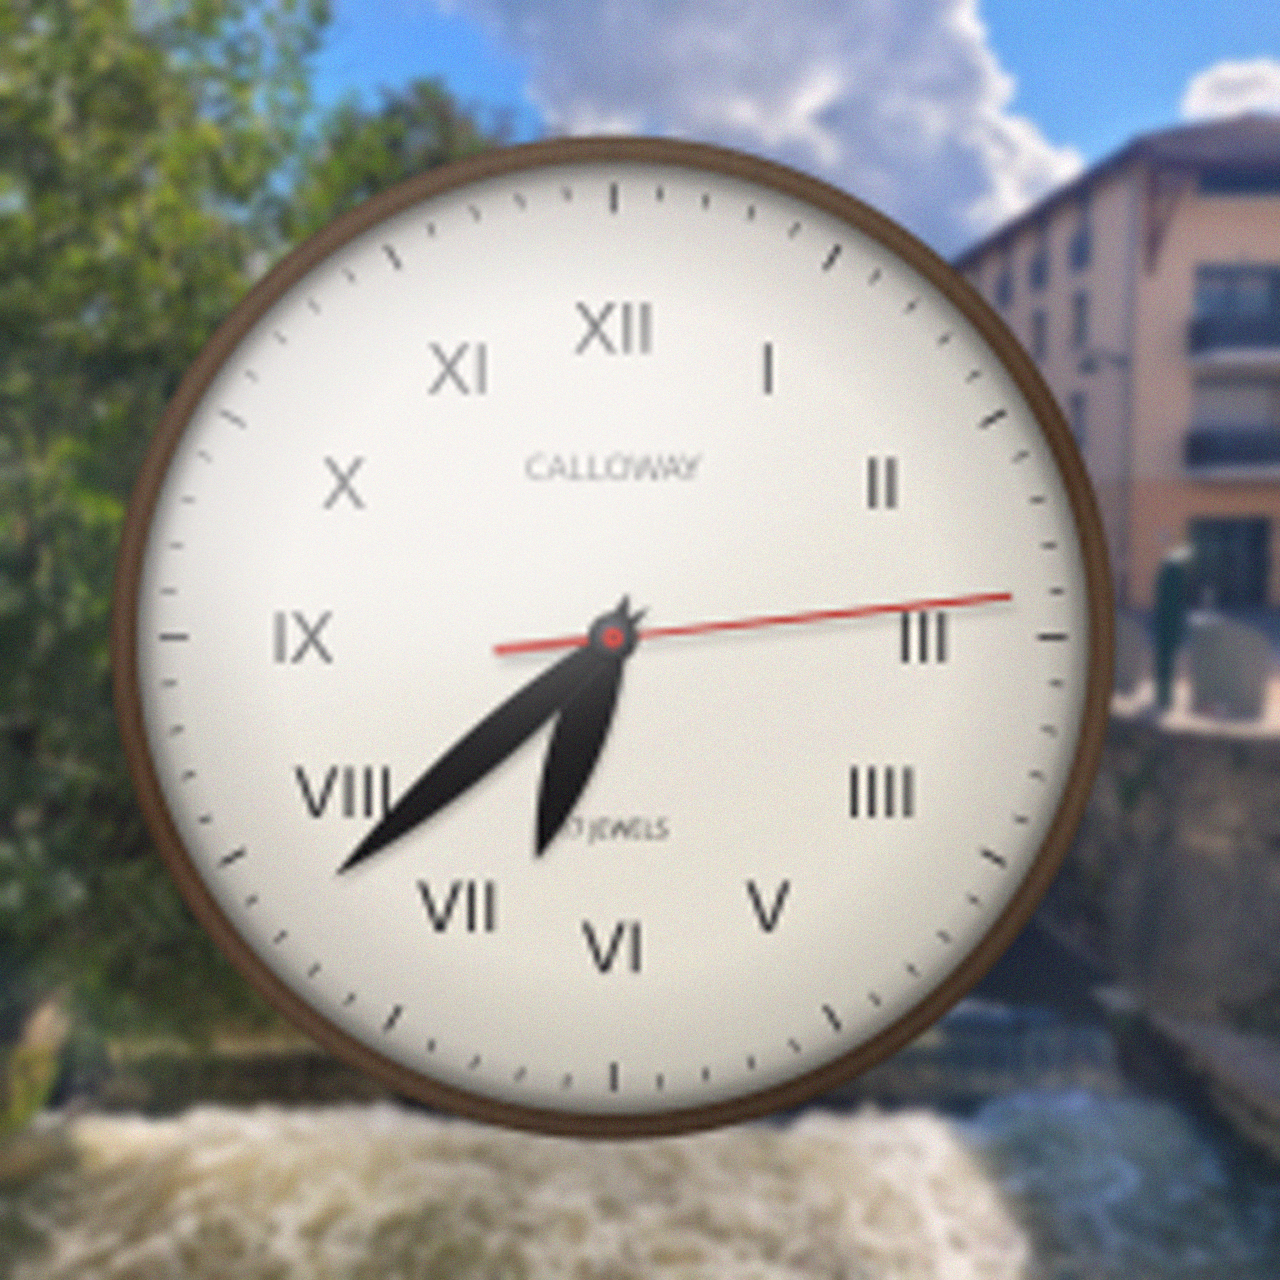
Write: {"hour": 6, "minute": 38, "second": 14}
